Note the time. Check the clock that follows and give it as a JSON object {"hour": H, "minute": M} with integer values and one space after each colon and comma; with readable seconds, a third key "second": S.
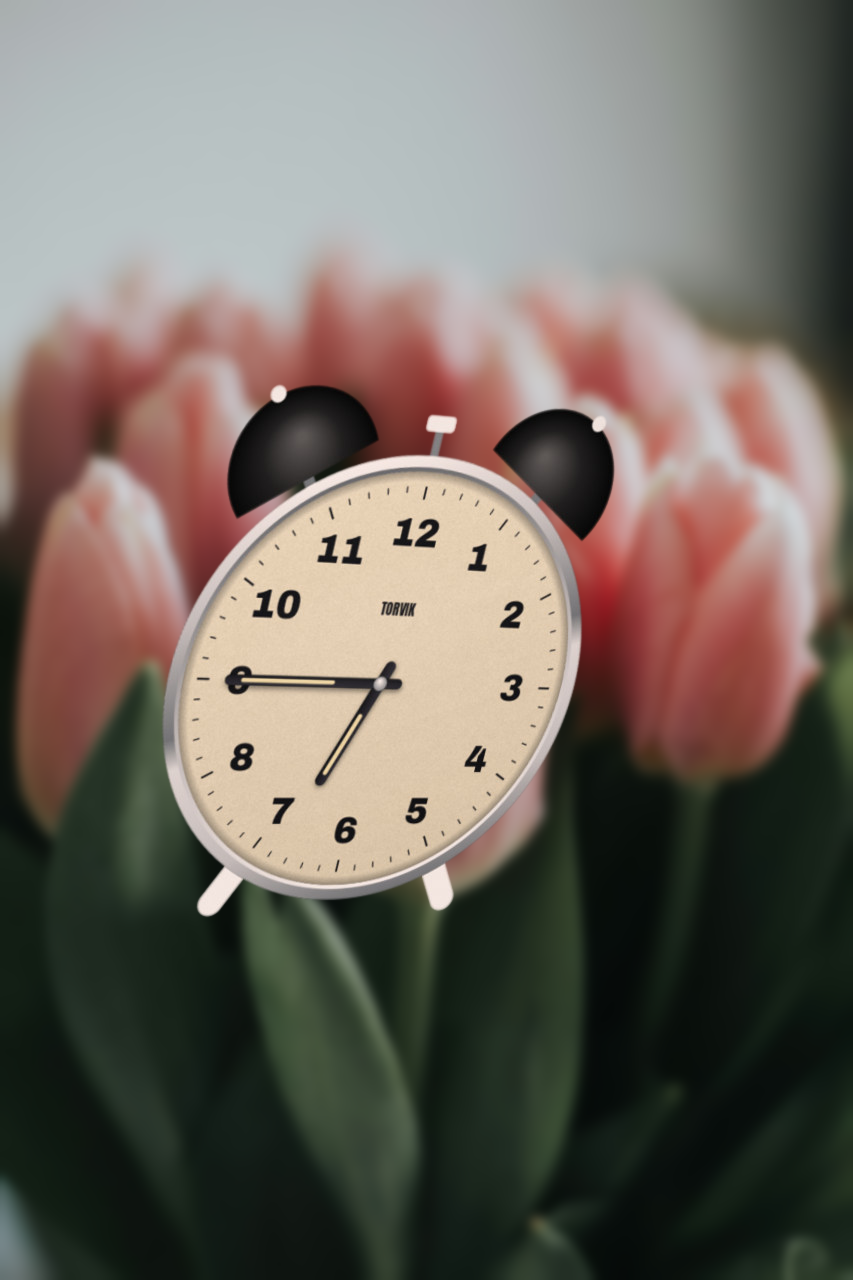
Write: {"hour": 6, "minute": 45}
